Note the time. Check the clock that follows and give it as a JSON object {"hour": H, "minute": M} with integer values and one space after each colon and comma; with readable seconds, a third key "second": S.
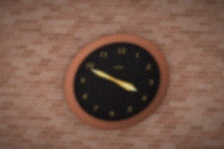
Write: {"hour": 3, "minute": 49}
